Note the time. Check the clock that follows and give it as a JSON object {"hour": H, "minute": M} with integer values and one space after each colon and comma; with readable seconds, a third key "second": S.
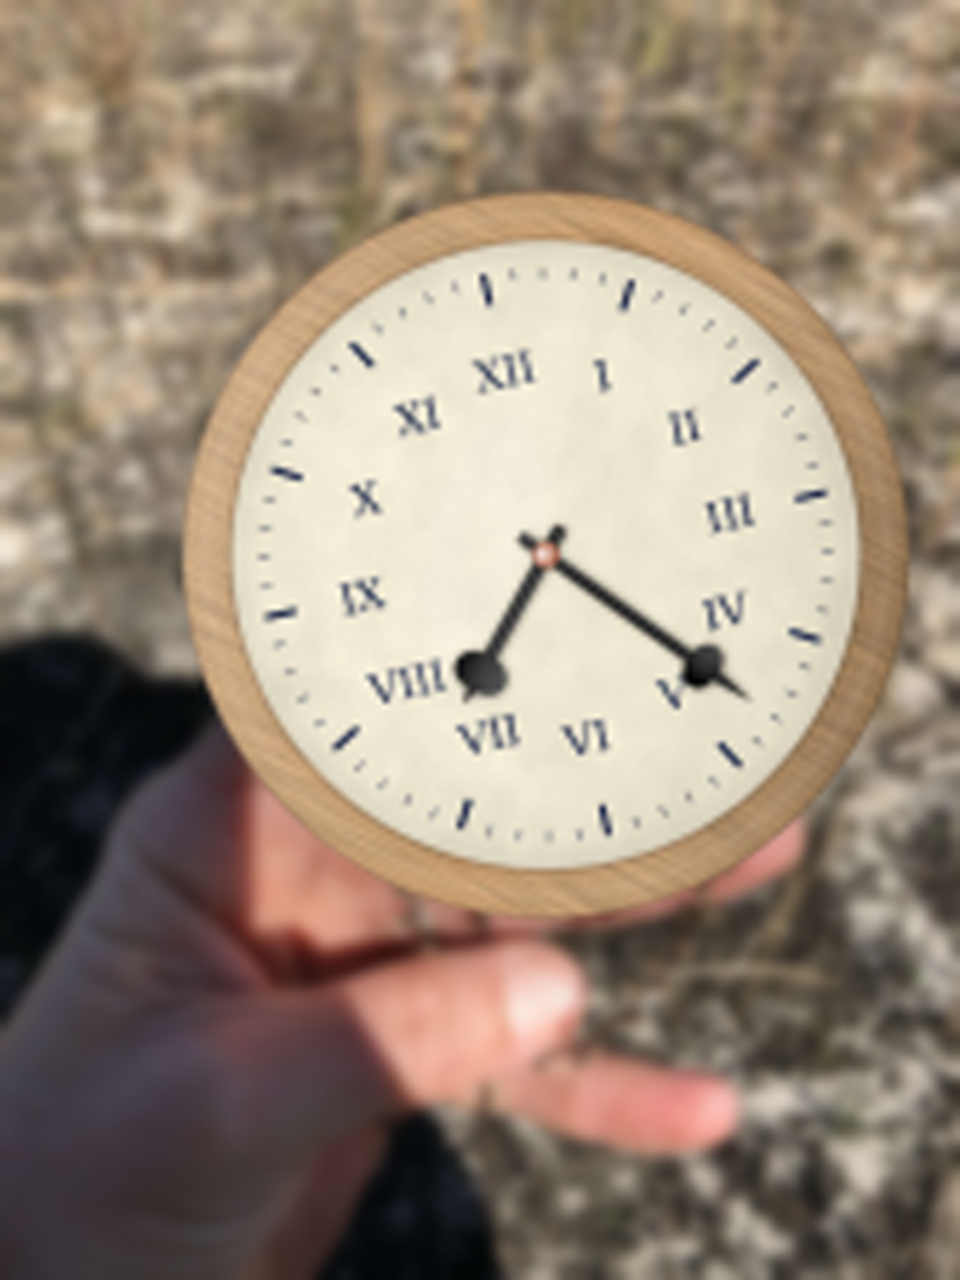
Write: {"hour": 7, "minute": 23}
